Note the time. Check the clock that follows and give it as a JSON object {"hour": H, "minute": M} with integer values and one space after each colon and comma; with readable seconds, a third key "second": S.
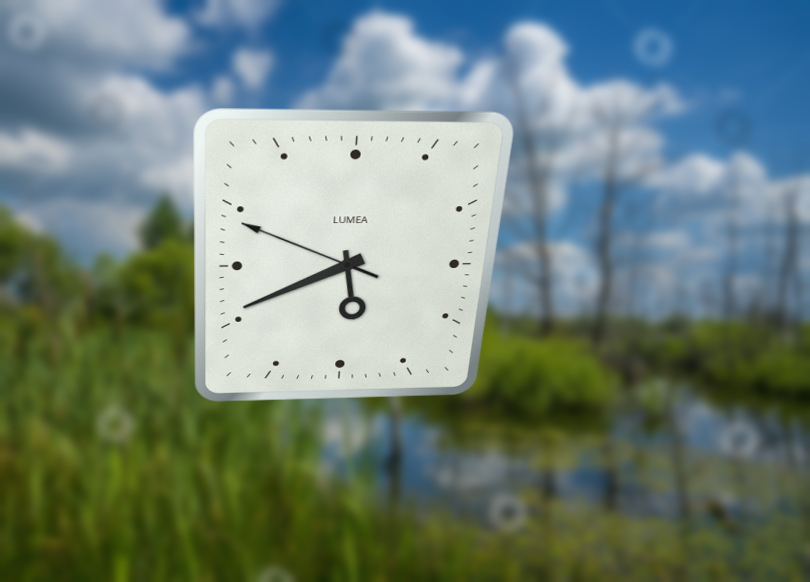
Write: {"hour": 5, "minute": 40, "second": 49}
